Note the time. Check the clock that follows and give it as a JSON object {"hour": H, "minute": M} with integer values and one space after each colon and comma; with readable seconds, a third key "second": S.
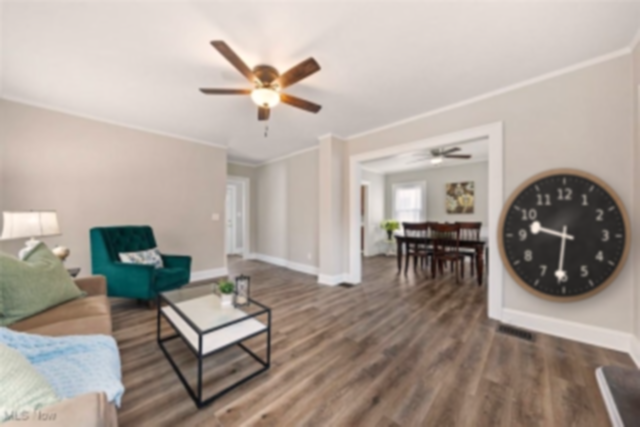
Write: {"hour": 9, "minute": 31}
